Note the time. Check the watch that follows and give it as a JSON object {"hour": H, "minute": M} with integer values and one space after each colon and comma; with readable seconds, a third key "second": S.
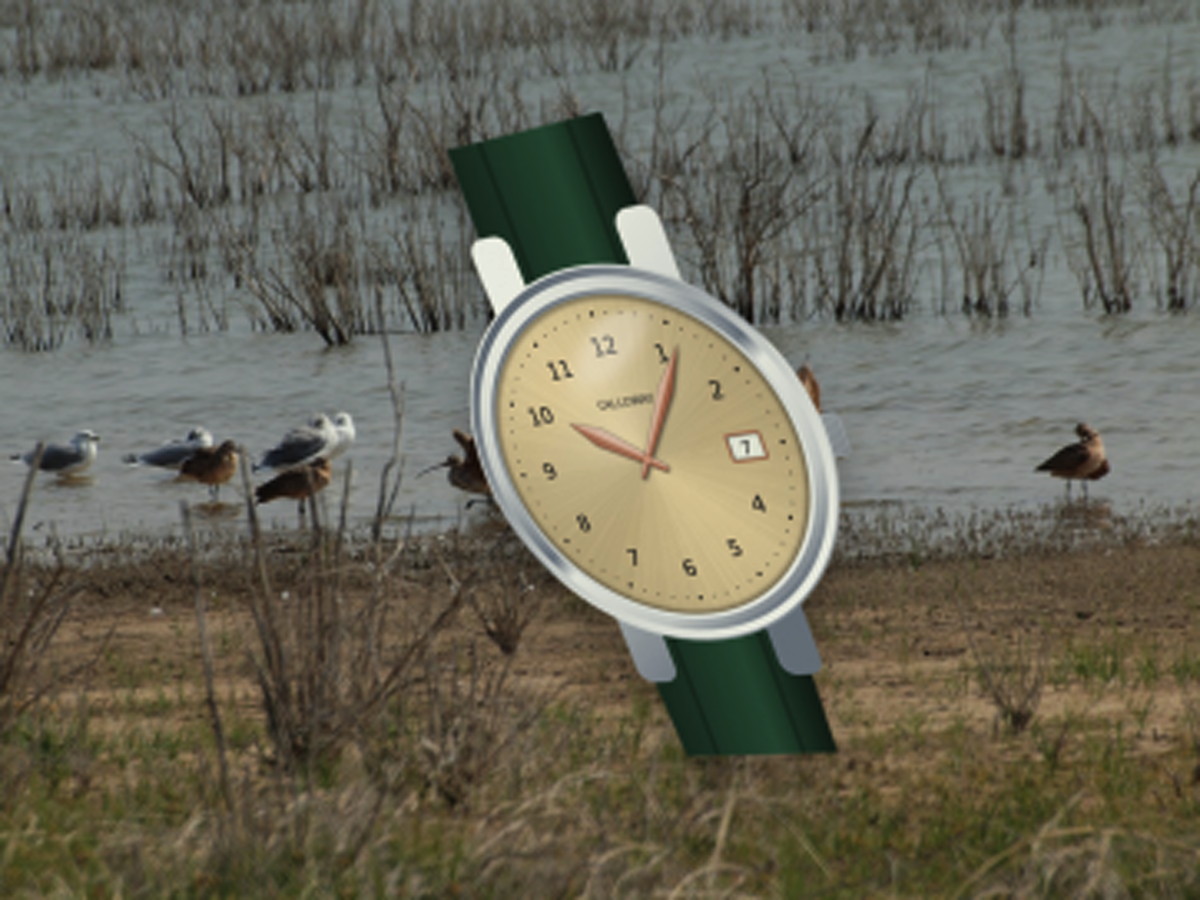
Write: {"hour": 10, "minute": 6}
